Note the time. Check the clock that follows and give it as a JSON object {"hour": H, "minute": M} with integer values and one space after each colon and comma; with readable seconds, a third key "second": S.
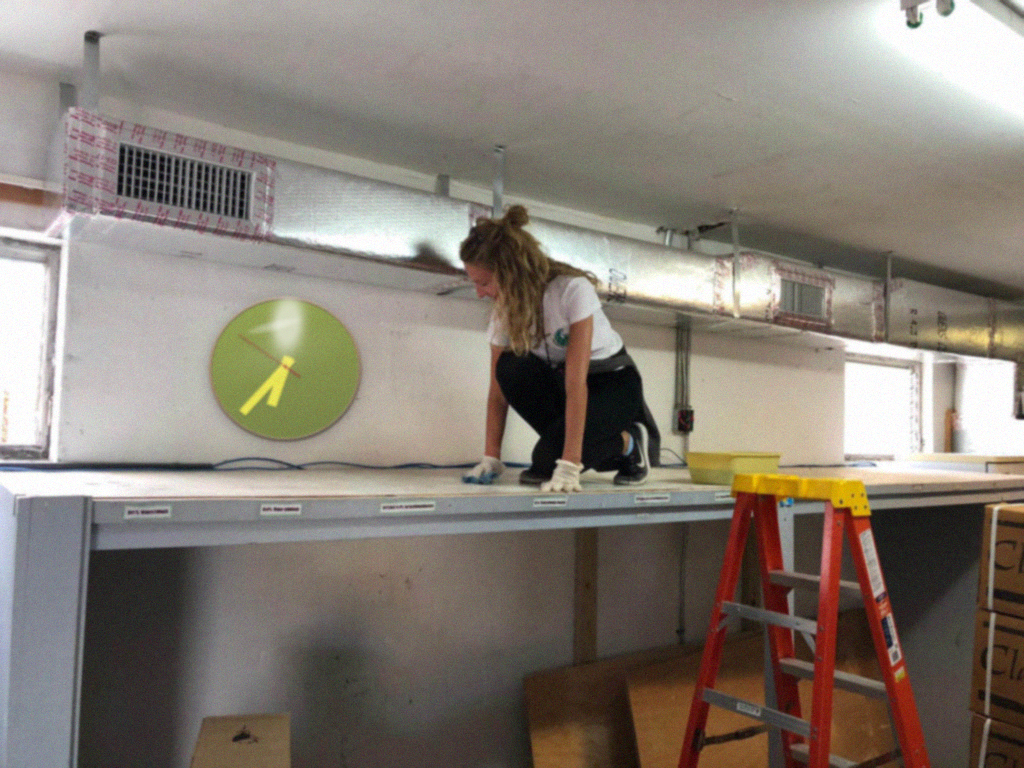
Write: {"hour": 6, "minute": 36, "second": 51}
